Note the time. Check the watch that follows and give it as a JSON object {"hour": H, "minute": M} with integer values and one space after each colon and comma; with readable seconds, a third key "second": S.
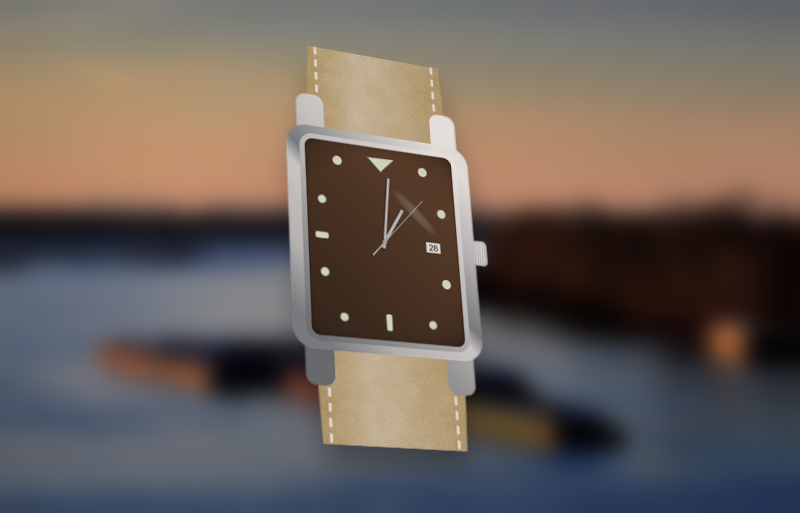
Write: {"hour": 1, "minute": 1, "second": 7}
